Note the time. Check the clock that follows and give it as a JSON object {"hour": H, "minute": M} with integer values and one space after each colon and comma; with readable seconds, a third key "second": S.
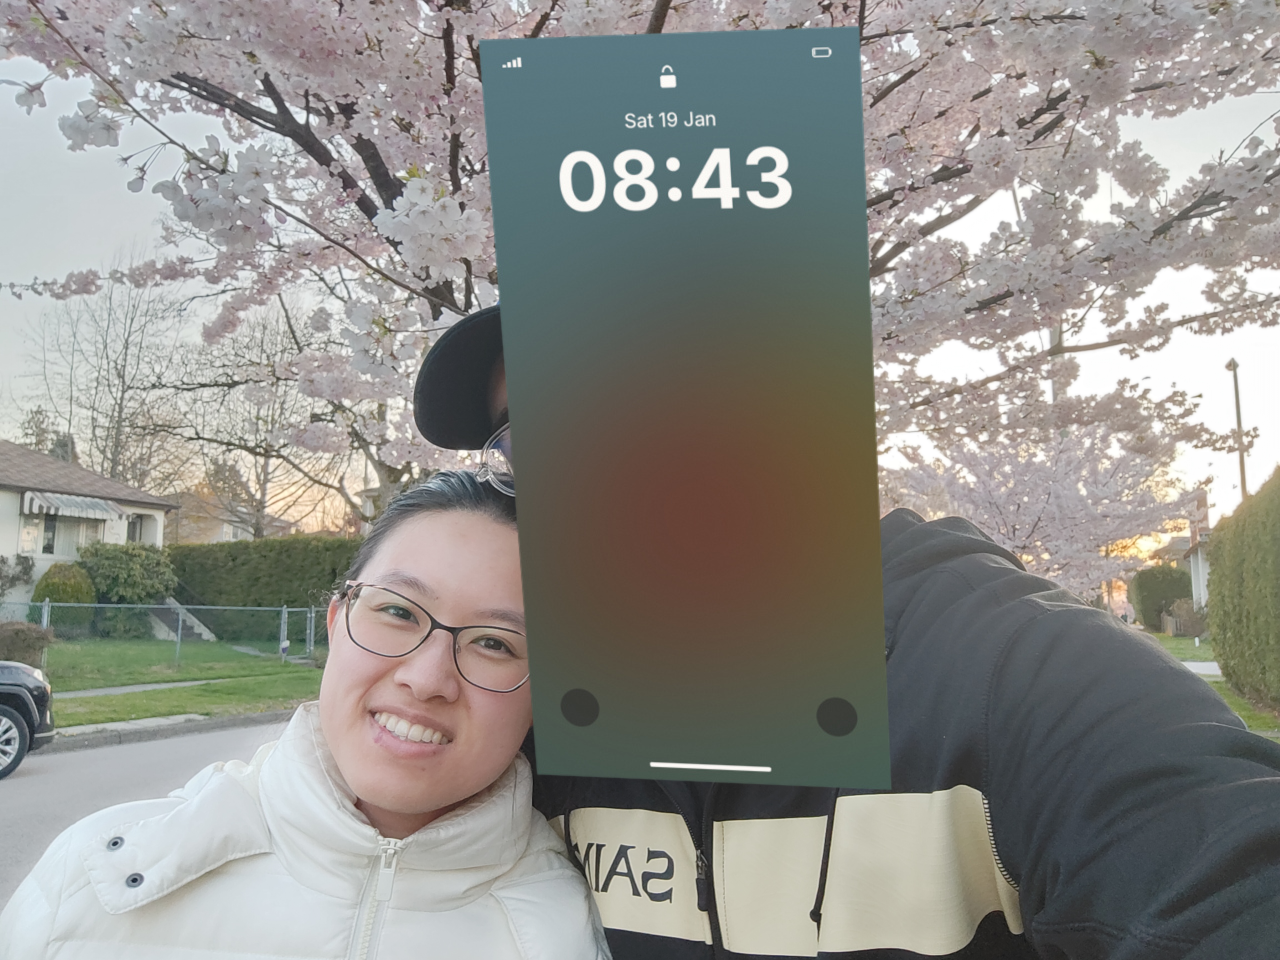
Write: {"hour": 8, "minute": 43}
